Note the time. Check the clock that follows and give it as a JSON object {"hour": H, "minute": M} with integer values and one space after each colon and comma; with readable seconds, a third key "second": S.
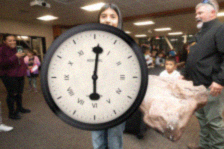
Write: {"hour": 6, "minute": 1}
